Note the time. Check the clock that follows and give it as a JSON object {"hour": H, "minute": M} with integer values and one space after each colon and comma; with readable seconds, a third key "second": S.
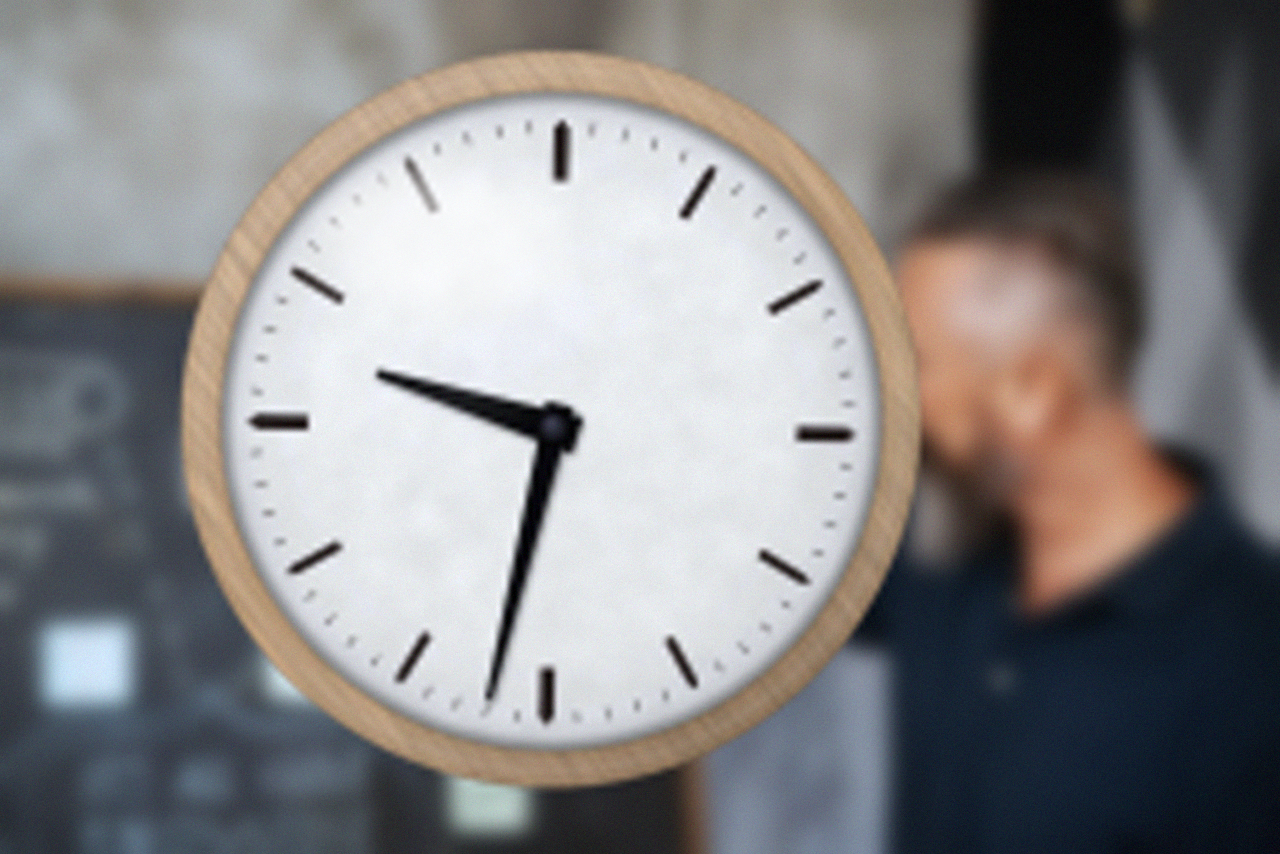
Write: {"hour": 9, "minute": 32}
